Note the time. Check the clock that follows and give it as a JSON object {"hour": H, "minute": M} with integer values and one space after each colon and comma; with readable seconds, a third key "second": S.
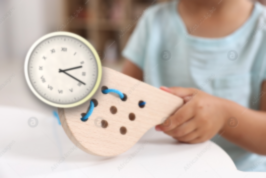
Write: {"hour": 2, "minute": 19}
